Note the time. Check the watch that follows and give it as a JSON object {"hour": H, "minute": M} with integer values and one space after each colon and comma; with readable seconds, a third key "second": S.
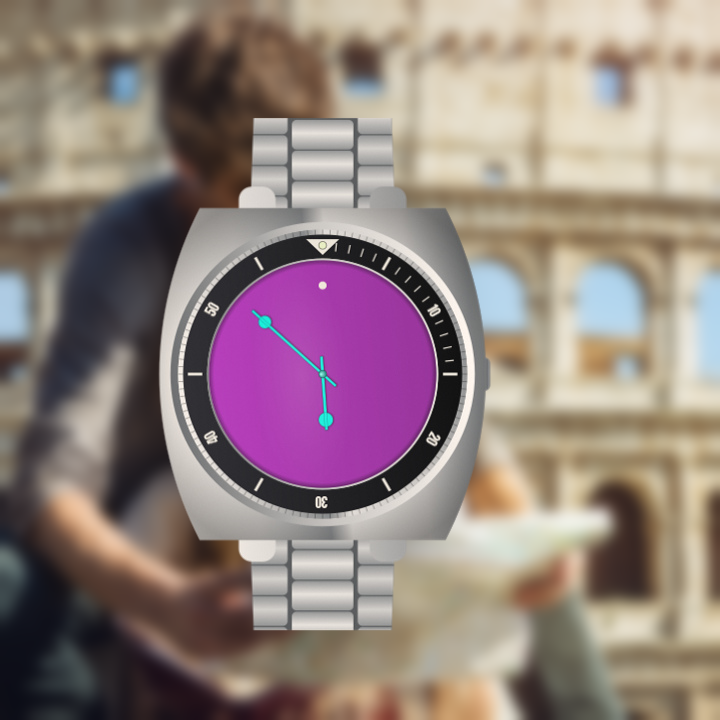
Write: {"hour": 5, "minute": 52}
